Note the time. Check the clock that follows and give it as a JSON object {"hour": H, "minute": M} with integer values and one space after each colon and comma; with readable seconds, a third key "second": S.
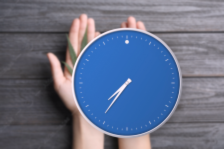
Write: {"hour": 7, "minute": 36}
